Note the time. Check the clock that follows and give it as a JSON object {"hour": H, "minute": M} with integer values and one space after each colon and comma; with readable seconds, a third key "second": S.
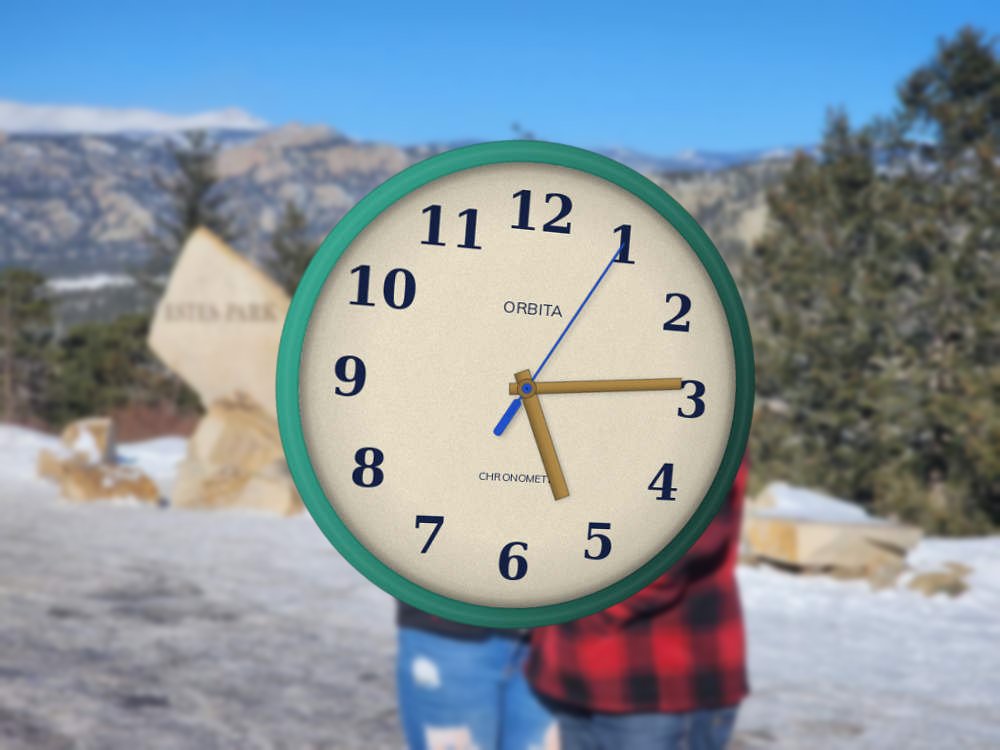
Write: {"hour": 5, "minute": 14, "second": 5}
